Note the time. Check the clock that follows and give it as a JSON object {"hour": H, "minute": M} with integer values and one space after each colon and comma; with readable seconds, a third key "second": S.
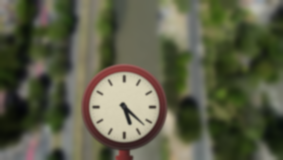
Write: {"hour": 5, "minute": 22}
